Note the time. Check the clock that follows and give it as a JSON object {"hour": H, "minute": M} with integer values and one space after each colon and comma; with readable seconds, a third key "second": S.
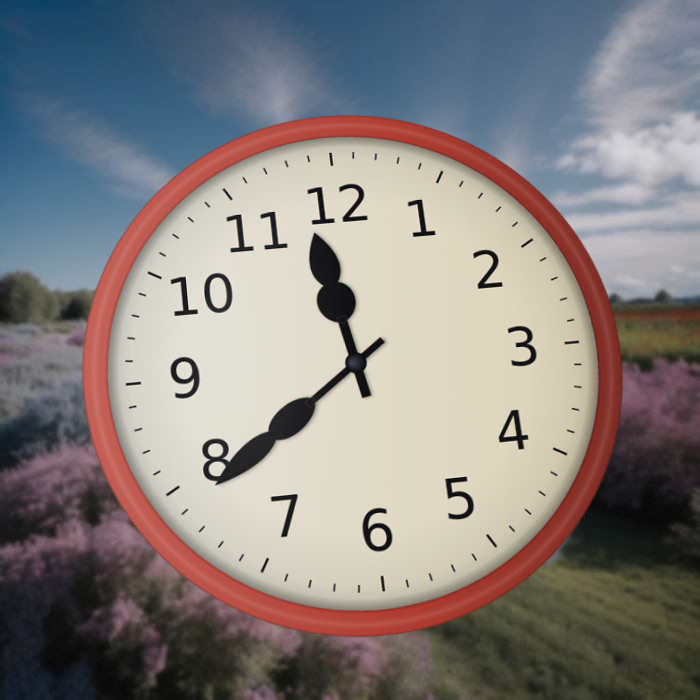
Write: {"hour": 11, "minute": 39}
